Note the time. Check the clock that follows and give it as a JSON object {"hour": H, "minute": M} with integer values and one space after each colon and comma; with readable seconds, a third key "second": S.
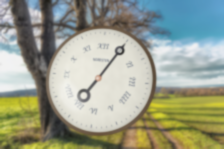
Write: {"hour": 7, "minute": 5}
